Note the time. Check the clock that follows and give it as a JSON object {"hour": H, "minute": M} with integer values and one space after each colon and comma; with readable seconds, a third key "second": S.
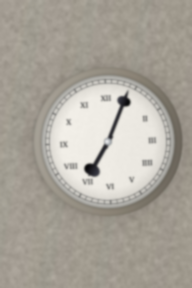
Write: {"hour": 7, "minute": 4}
